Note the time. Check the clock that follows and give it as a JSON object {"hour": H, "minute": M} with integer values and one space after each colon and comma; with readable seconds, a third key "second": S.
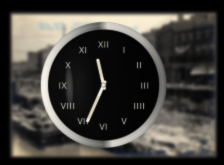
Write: {"hour": 11, "minute": 34}
